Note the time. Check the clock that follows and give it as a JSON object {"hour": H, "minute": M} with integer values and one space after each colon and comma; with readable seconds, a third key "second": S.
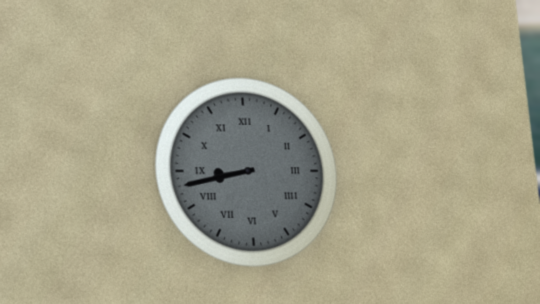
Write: {"hour": 8, "minute": 43}
